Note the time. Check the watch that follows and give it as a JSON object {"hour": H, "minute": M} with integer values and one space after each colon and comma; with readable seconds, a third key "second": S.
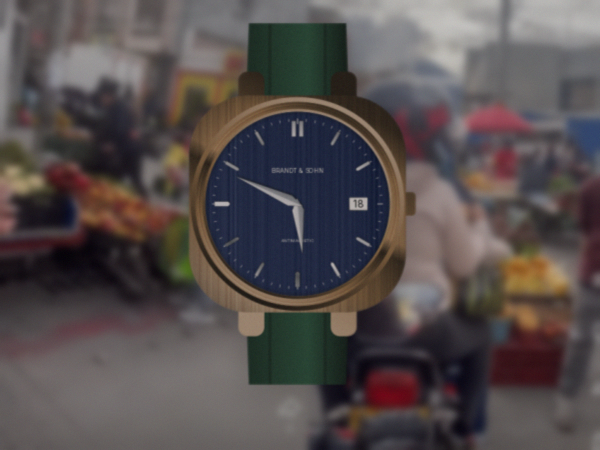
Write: {"hour": 5, "minute": 49}
